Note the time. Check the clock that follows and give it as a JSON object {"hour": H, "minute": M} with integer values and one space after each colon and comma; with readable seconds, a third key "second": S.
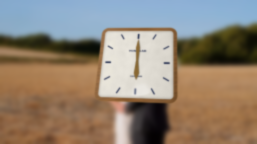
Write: {"hour": 6, "minute": 0}
